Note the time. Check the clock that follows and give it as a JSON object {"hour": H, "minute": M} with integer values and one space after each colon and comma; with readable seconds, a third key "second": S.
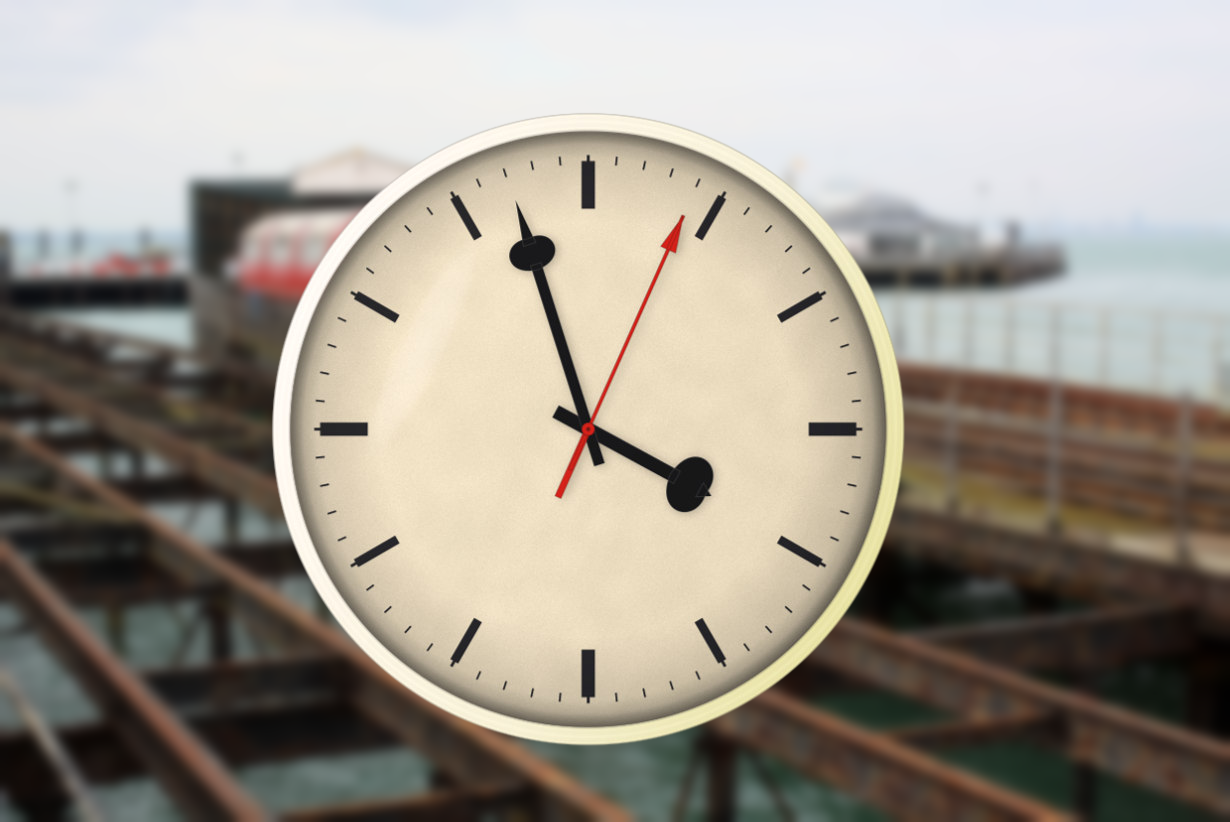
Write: {"hour": 3, "minute": 57, "second": 4}
